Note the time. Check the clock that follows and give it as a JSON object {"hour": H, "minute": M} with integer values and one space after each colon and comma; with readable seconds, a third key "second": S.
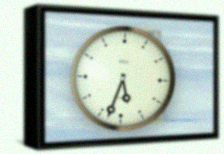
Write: {"hour": 5, "minute": 33}
